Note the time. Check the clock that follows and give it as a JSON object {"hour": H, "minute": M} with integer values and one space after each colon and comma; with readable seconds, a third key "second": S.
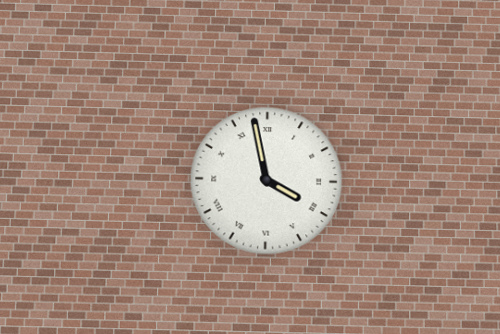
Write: {"hour": 3, "minute": 58}
